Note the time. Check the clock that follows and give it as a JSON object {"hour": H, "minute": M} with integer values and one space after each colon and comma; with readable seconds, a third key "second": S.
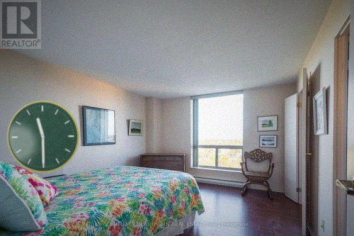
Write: {"hour": 11, "minute": 30}
